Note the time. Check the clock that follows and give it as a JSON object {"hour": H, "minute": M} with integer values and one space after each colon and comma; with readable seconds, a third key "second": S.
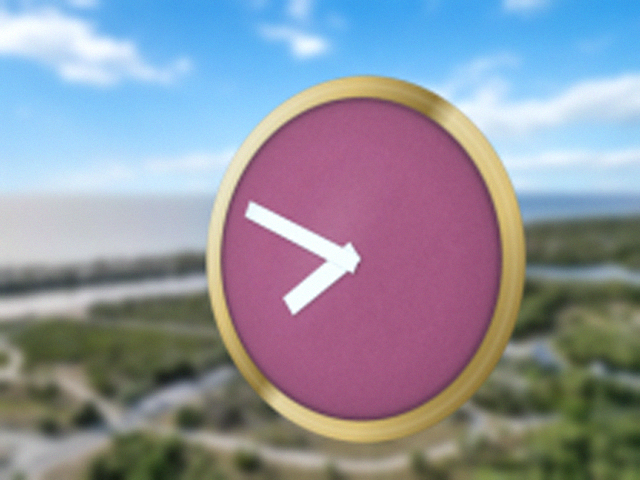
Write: {"hour": 7, "minute": 49}
